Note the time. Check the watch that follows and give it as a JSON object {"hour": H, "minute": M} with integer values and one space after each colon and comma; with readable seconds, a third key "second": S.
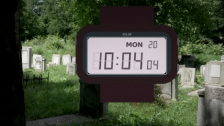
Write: {"hour": 10, "minute": 4, "second": 4}
